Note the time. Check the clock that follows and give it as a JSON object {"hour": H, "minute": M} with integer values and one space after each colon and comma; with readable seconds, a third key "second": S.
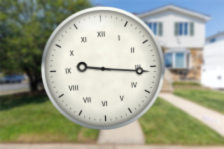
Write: {"hour": 9, "minute": 16}
